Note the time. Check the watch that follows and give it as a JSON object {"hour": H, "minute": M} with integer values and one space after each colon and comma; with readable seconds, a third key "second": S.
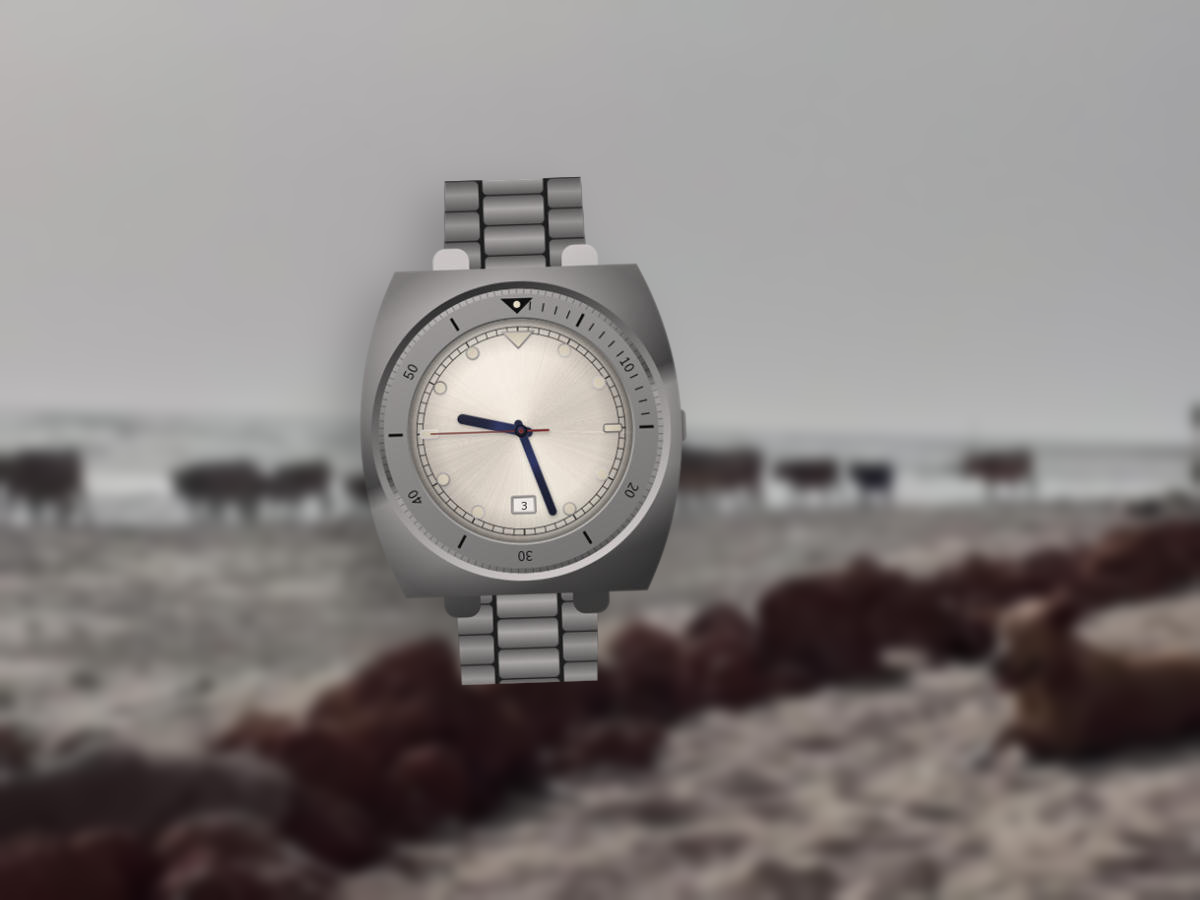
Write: {"hour": 9, "minute": 26, "second": 45}
